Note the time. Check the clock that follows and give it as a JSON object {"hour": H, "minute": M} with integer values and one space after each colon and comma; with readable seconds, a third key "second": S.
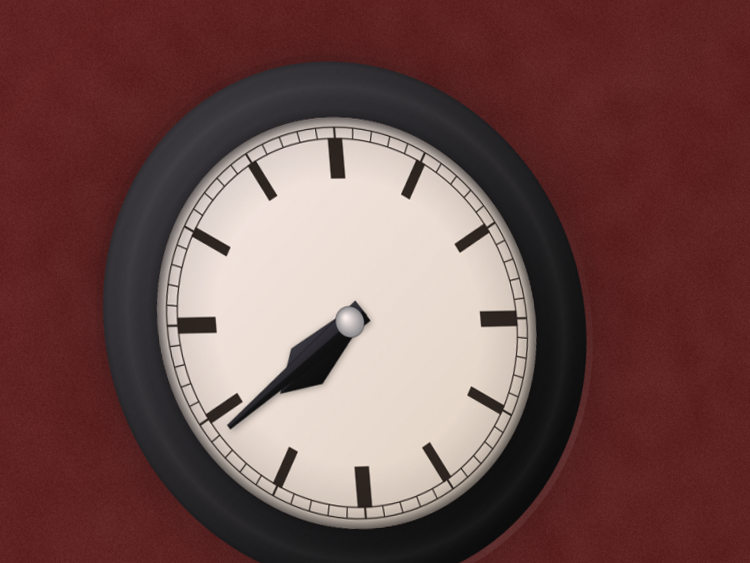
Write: {"hour": 7, "minute": 39}
